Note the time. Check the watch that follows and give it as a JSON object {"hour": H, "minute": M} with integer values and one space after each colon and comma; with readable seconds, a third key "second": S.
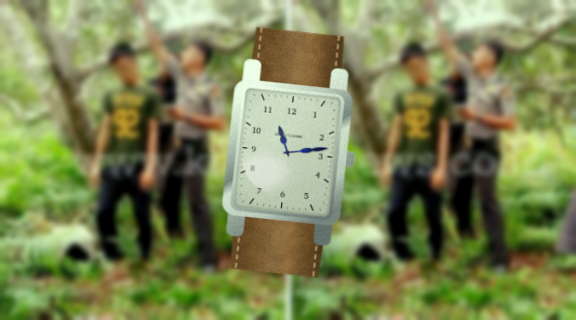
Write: {"hour": 11, "minute": 13}
